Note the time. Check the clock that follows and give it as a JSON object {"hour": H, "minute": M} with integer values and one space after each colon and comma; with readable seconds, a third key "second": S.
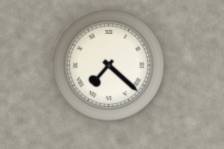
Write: {"hour": 7, "minute": 22}
